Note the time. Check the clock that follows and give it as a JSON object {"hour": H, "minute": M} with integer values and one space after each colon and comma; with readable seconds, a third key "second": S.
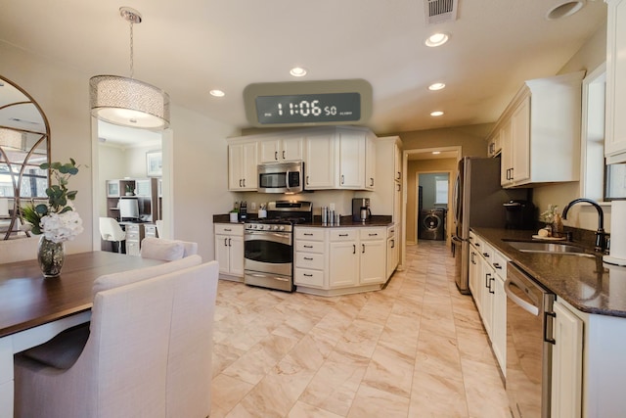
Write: {"hour": 11, "minute": 6, "second": 50}
